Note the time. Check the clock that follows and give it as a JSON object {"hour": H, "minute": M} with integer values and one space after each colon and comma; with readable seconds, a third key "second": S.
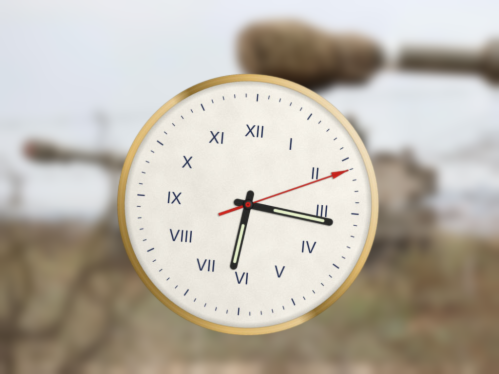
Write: {"hour": 6, "minute": 16, "second": 11}
